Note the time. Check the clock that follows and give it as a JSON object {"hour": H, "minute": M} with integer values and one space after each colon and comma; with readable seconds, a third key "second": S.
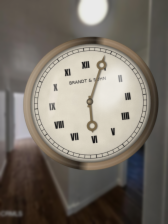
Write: {"hour": 6, "minute": 4}
